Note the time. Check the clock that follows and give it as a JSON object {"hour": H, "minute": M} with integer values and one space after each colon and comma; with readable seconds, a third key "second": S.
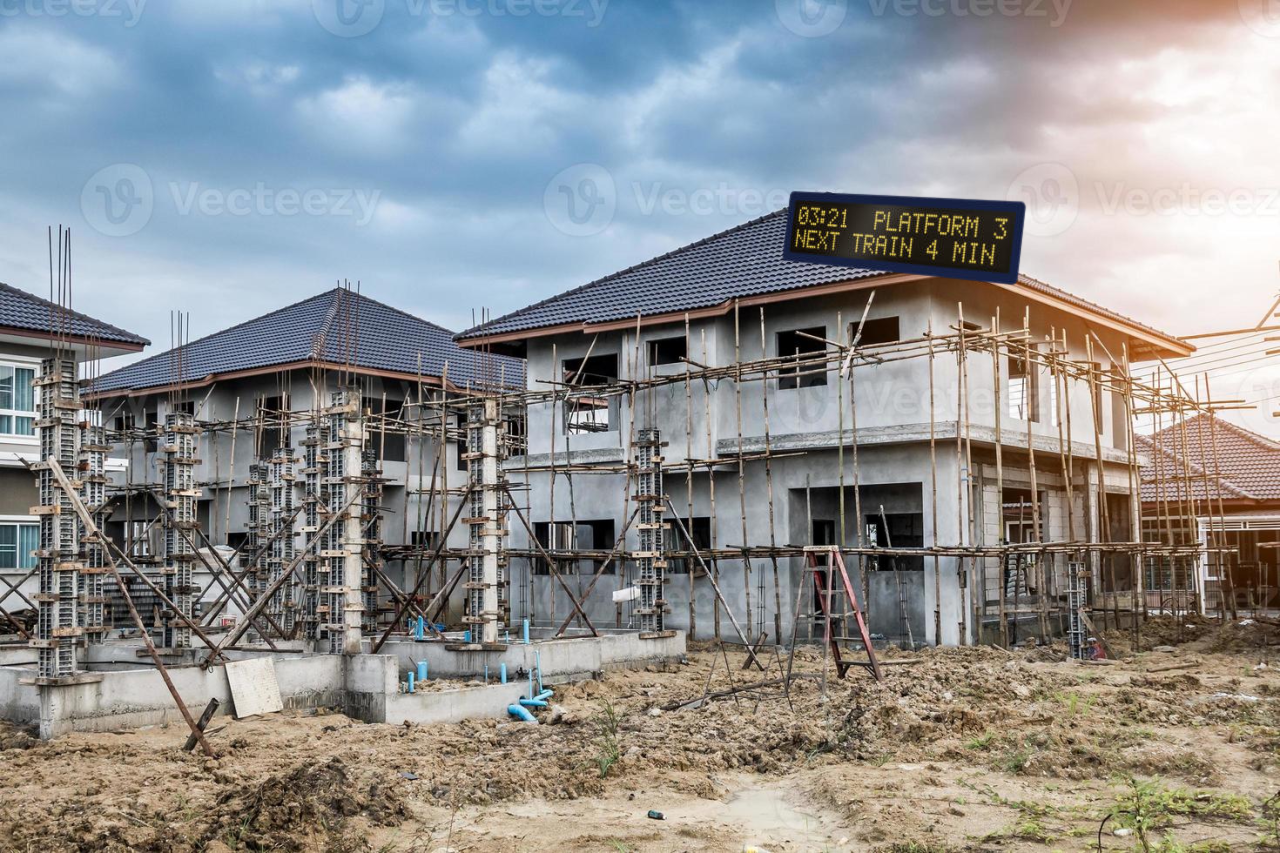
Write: {"hour": 3, "minute": 21}
